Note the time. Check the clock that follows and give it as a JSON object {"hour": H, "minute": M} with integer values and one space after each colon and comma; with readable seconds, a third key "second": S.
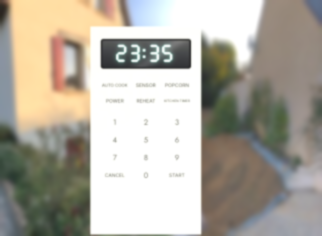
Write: {"hour": 23, "minute": 35}
